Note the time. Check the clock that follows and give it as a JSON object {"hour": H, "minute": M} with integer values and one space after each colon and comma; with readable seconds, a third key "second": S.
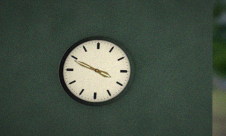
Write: {"hour": 3, "minute": 49}
